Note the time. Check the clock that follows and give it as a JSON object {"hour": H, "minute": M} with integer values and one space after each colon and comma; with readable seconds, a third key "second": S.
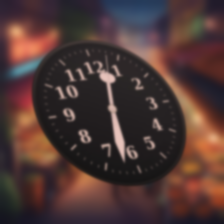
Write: {"hour": 12, "minute": 32, "second": 3}
